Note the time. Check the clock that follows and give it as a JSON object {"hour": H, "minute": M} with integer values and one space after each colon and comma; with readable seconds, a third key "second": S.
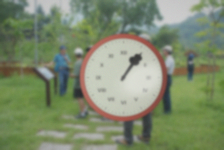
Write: {"hour": 1, "minute": 6}
